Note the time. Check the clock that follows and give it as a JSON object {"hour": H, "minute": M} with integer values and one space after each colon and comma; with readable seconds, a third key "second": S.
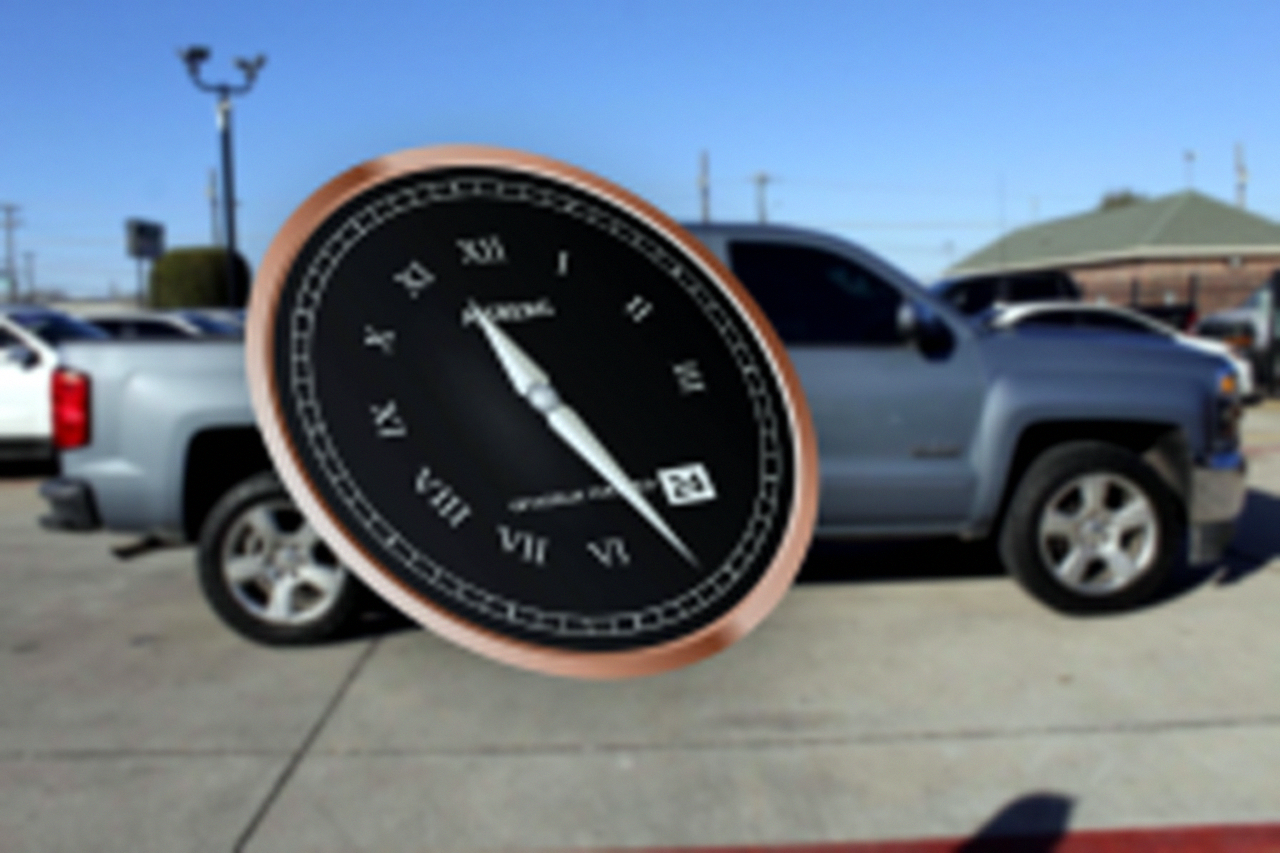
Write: {"hour": 11, "minute": 26}
